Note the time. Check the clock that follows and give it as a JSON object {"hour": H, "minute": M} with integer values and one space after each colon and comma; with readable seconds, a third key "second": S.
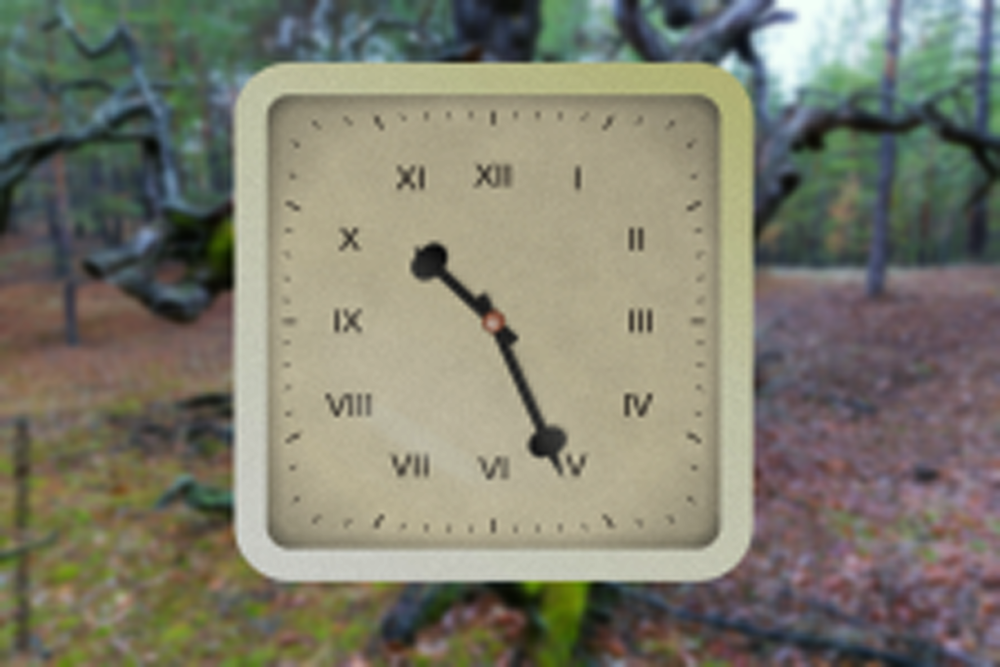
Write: {"hour": 10, "minute": 26}
